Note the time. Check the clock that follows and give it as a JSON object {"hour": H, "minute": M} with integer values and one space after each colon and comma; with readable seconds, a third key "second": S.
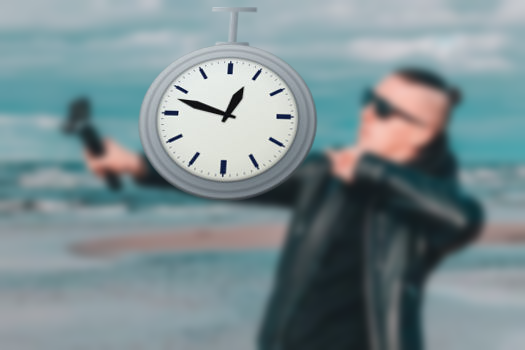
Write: {"hour": 12, "minute": 48}
